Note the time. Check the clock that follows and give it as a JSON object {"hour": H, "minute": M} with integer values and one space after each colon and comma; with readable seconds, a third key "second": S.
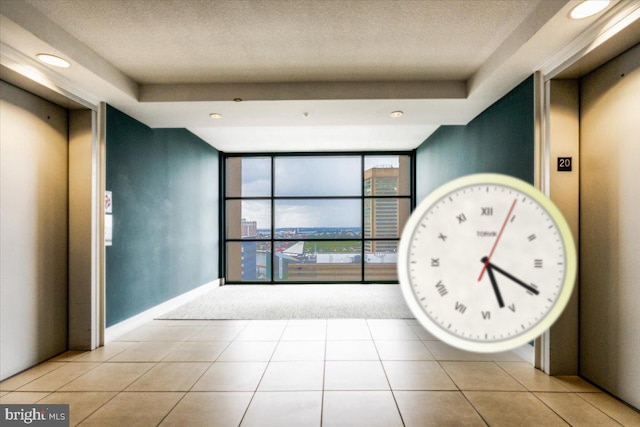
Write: {"hour": 5, "minute": 20, "second": 4}
